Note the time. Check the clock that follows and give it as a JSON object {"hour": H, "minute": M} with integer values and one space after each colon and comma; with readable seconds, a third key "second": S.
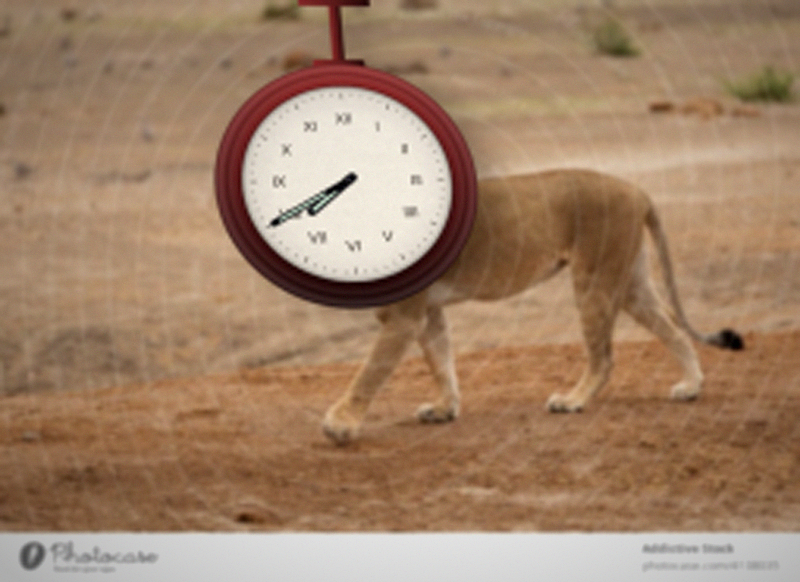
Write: {"hour": 7, "minute": 40}
